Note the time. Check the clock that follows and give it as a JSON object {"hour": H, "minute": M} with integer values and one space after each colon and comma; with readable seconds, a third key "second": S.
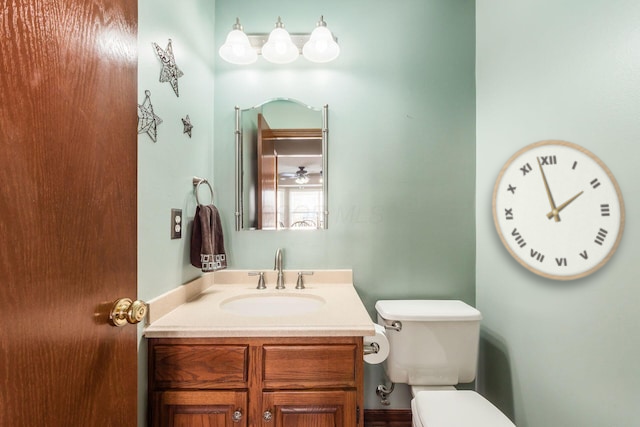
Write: {"hour": 1, "minute": 58}
